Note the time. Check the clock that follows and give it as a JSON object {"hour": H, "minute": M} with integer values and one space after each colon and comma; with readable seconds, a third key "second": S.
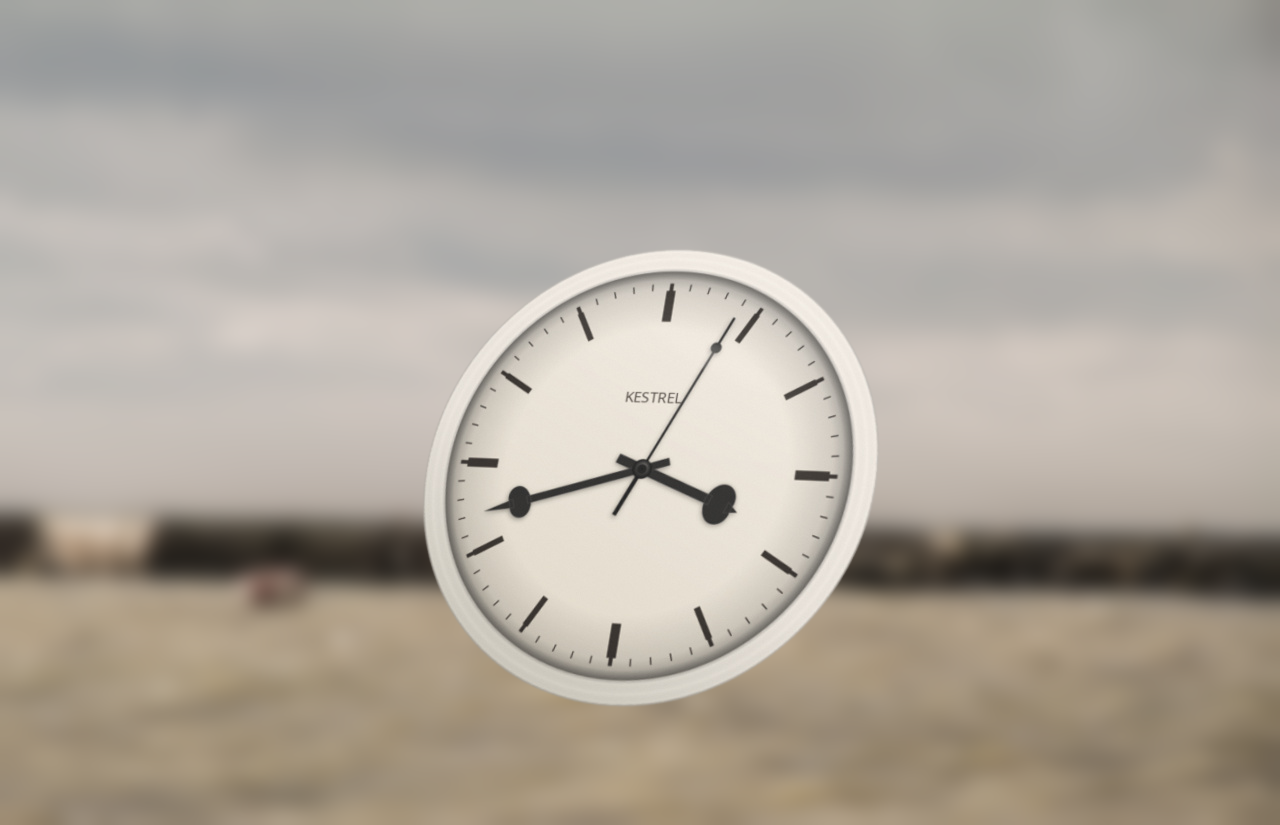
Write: {"hour": 3, "minute": 42, "second": 4}
